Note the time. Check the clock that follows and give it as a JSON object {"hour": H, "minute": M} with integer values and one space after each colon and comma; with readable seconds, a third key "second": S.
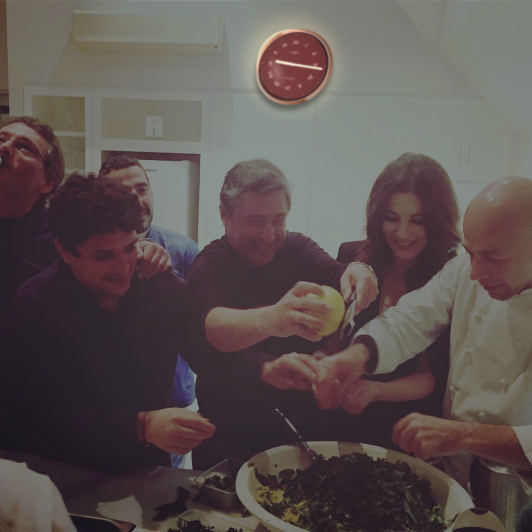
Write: {"hour": 9, "minute": 16}
